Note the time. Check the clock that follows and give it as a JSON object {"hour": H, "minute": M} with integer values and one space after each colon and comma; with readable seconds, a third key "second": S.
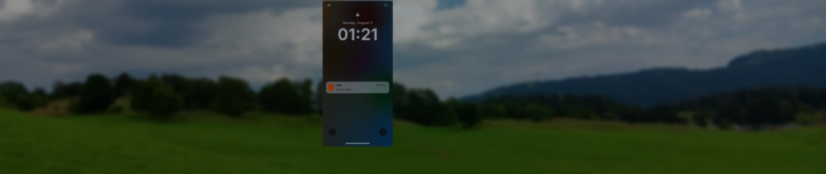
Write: {"hour": 1, "minute": 21}
